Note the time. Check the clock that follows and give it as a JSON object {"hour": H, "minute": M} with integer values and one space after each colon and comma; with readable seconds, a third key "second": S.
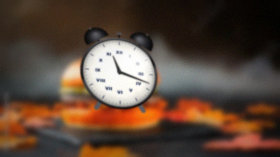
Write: {"hour": 11, "minute": 18}
